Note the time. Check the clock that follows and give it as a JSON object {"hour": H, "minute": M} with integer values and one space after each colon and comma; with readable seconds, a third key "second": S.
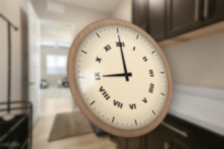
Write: {"hour": 9, "minute": 0}
